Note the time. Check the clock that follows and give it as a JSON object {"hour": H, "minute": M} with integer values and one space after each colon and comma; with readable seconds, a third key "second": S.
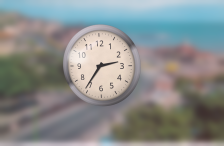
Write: {"hour": 2, "minute": 36}
